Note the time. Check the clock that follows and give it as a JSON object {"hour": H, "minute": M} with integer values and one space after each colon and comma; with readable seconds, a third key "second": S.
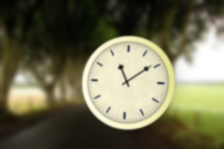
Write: {"hour": 11, "minute": 9}
